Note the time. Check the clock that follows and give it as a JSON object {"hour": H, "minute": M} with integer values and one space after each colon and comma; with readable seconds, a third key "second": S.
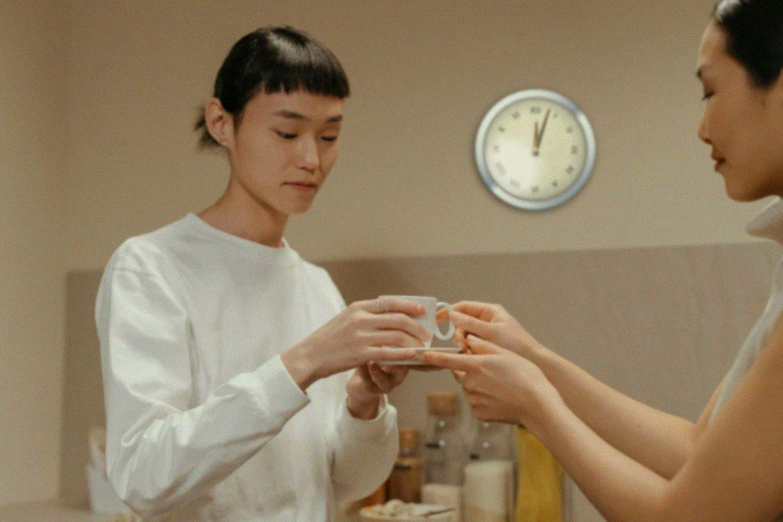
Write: {"hour": 12, "minute": 3}
